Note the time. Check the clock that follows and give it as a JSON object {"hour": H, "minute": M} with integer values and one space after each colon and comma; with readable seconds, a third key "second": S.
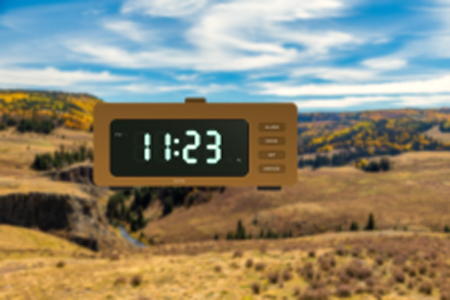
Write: {"hour": 11, "minute": 23}
